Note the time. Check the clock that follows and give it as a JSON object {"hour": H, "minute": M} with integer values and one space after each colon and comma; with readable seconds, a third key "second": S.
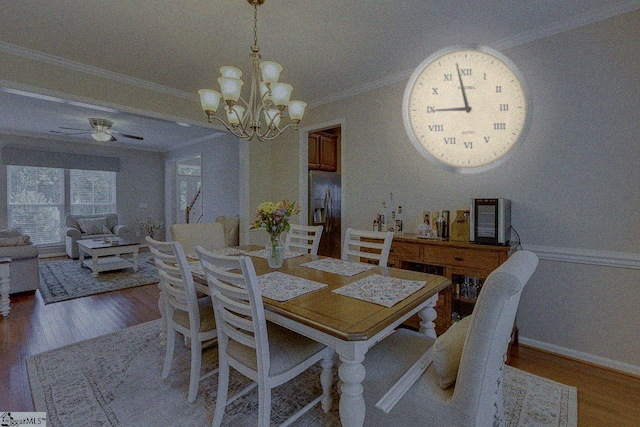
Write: {"hour": 8, "minute": 58}
